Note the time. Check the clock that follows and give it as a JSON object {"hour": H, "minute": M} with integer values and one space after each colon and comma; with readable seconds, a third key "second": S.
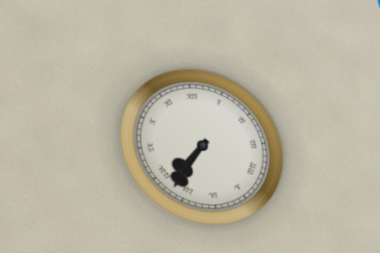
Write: {"hour": 7, "minute": 37}
